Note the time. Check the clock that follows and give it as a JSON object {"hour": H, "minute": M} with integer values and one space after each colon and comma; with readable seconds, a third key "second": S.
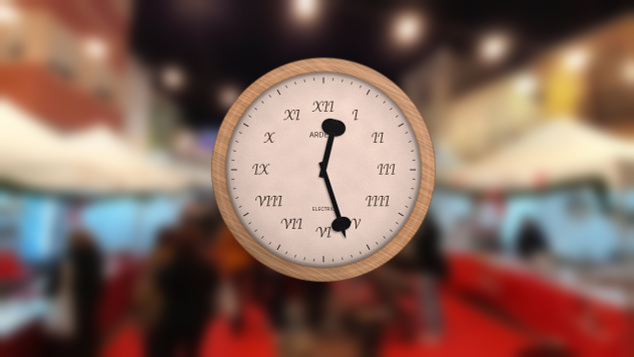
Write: {"hour": 12, "minute": 27}
